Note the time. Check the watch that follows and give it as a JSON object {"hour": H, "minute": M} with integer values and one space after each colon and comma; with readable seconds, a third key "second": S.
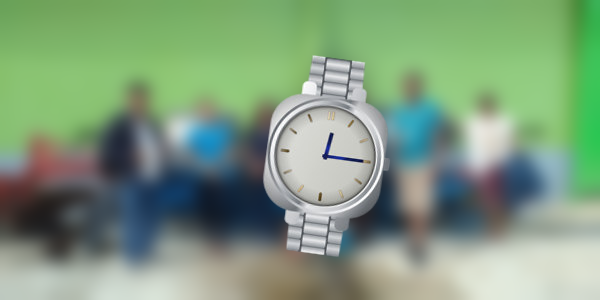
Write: {"hour": 12, "minute": 15}
